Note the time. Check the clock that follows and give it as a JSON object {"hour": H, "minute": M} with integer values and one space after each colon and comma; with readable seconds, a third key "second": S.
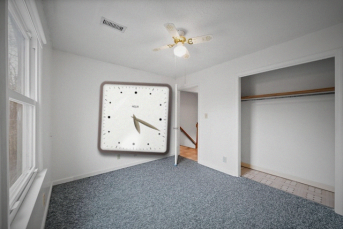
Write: {"hour": 5, "minute": 19}
